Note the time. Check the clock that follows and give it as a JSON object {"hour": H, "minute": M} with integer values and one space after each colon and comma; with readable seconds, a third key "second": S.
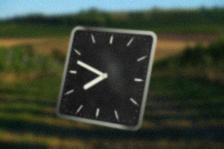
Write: {"hour": 7, "minute": 48}
